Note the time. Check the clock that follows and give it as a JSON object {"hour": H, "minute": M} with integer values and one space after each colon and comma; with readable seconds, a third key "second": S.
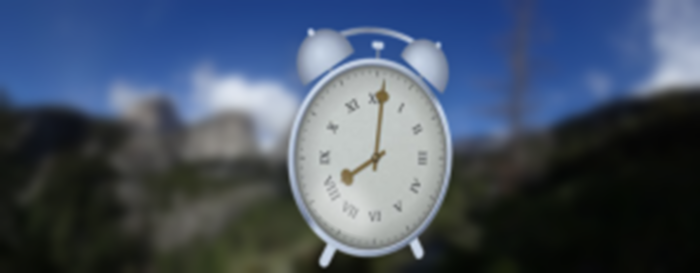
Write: {"hour": 8, "minute": 1}
